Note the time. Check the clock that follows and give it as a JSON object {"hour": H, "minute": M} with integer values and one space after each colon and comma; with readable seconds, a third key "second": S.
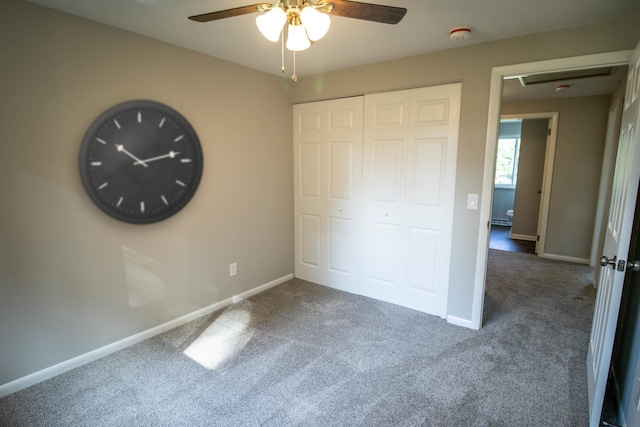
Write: {"hour": 10, "minute": 13}
